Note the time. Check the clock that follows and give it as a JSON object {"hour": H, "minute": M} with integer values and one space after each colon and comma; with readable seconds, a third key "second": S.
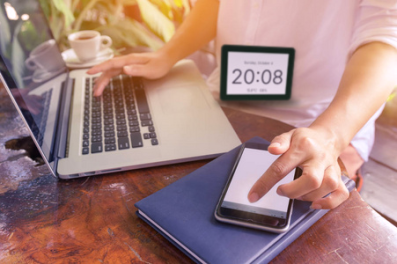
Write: {"hour": 20, "minute": 8}
